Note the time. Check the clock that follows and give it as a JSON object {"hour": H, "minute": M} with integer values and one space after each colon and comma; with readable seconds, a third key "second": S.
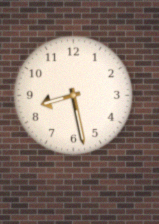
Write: {"hour": 8, "minute": 28}
